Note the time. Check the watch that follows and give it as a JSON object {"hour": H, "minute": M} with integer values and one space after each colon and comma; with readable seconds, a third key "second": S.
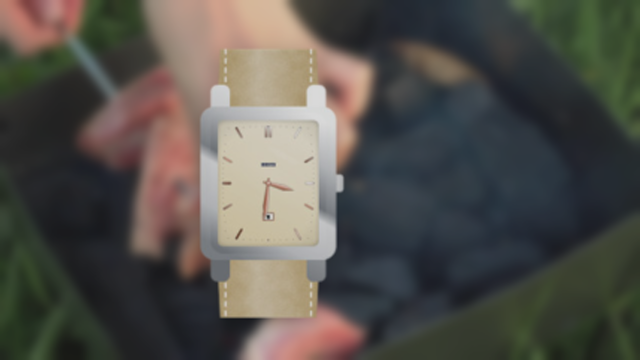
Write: {"hour": 3, "minute": 31}
